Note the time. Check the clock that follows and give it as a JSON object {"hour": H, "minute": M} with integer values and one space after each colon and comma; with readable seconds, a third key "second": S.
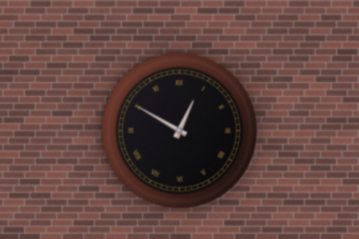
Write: {"hour": 12, "minute": 50}
